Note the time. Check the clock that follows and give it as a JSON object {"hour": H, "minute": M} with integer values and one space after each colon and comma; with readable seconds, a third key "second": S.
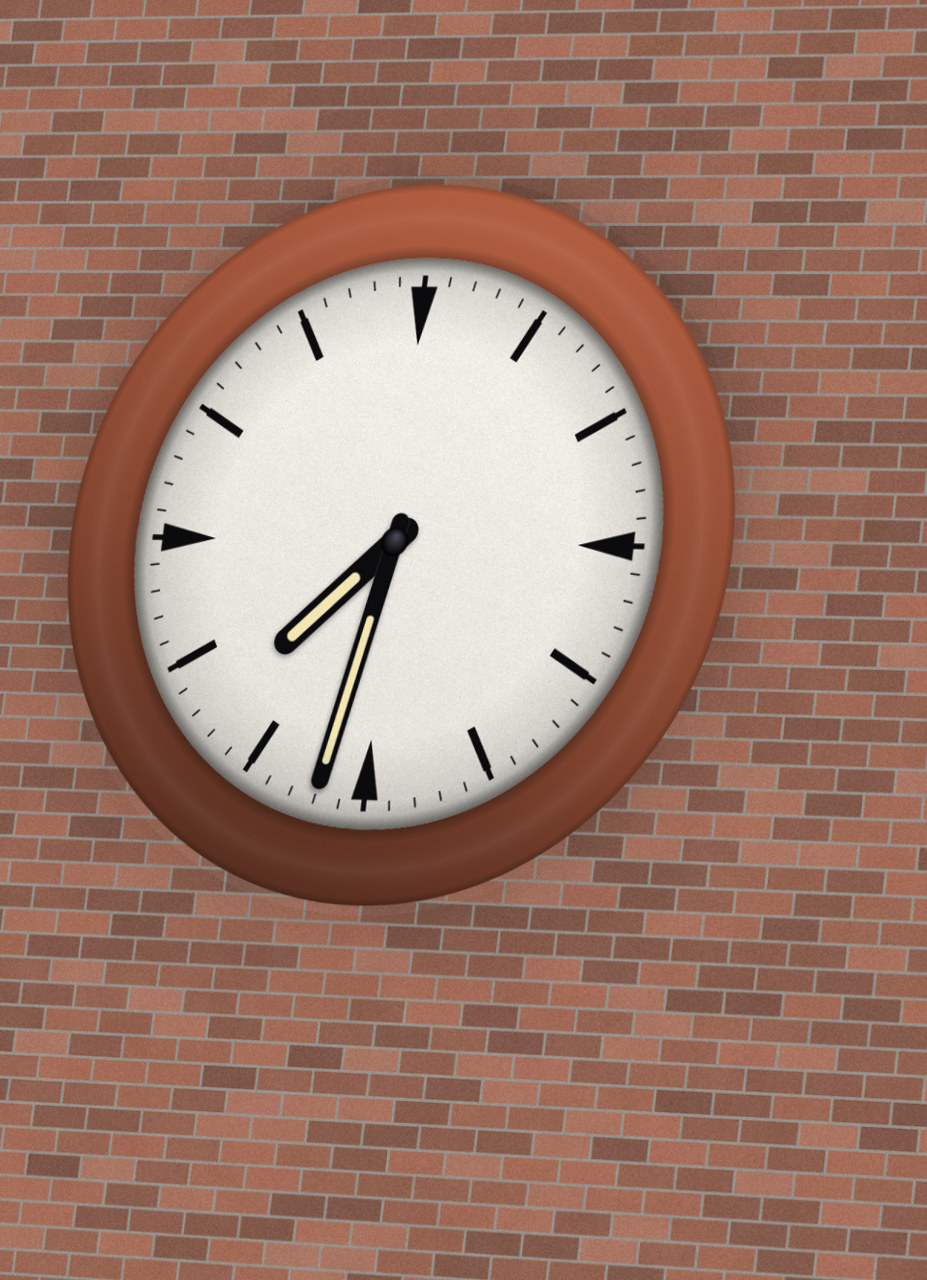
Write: {"hour": 7, "minute": 32}
